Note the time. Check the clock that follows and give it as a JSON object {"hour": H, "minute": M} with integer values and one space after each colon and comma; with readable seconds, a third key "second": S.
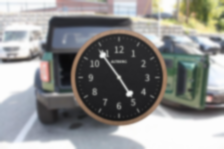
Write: {"hour": 4, "minute": 54}
